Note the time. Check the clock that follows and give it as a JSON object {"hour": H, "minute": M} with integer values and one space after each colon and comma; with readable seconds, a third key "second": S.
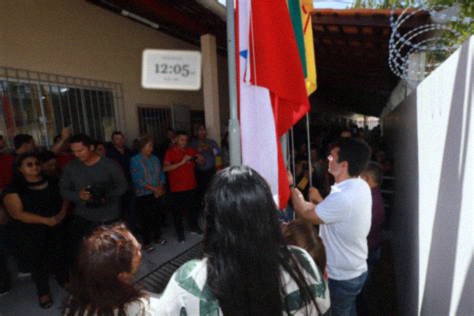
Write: {"hour": 12, "minute": 5}
